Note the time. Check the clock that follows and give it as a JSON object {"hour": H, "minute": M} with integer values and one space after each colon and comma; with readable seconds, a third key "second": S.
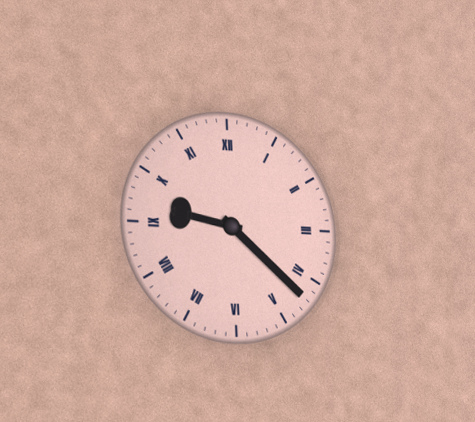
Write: {"hour": 9, "minute": 22}
